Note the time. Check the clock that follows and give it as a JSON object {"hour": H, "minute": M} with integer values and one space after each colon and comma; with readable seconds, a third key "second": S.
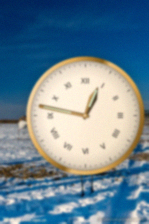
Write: {"hour": 12, "minute": 47}
